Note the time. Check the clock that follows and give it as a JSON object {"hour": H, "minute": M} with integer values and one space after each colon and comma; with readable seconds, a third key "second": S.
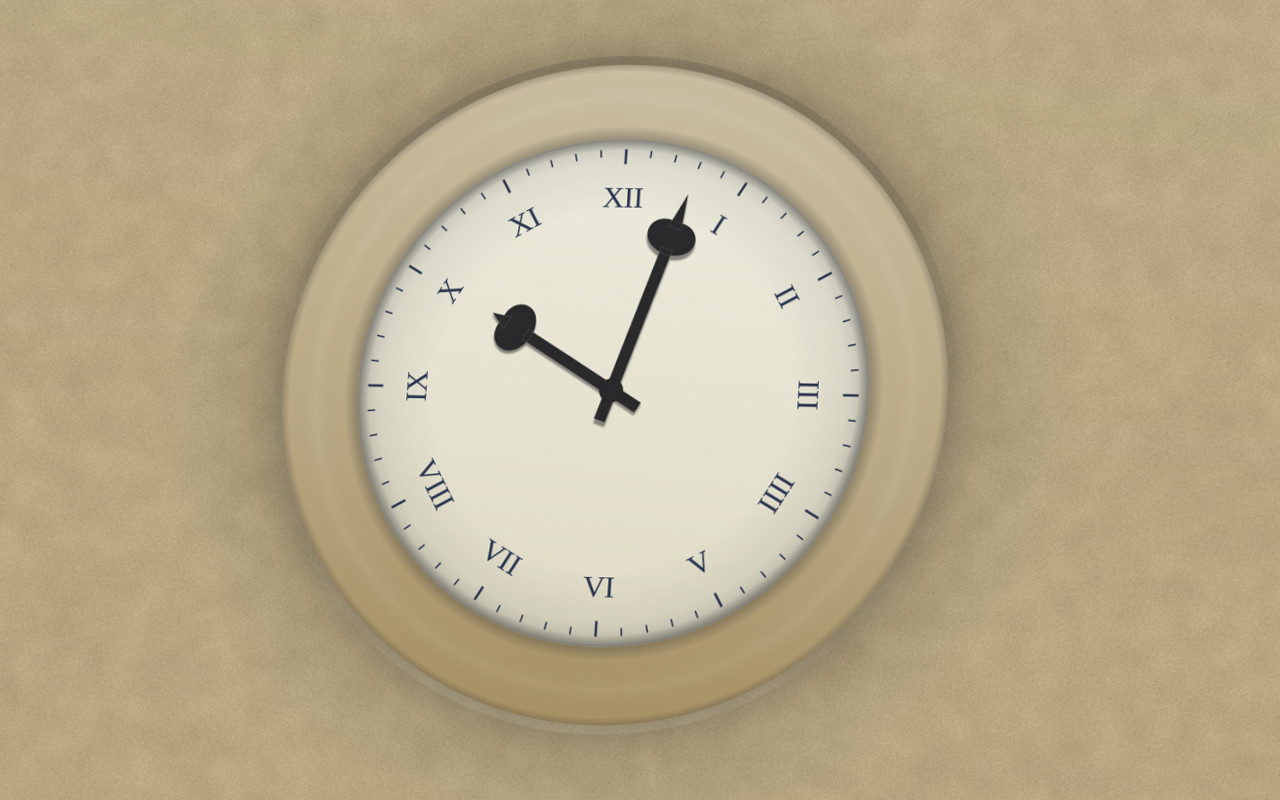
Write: {"hour": 10, "minute": 3}
